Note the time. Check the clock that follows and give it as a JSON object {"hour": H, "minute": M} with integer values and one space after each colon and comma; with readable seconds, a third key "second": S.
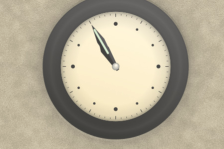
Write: {"hour": 10, "minute": 55}
